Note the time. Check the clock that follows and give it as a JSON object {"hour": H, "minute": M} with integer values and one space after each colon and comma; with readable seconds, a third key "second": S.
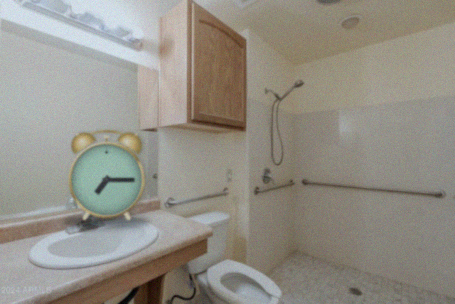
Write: {"hour": 7, "minute": 15}
